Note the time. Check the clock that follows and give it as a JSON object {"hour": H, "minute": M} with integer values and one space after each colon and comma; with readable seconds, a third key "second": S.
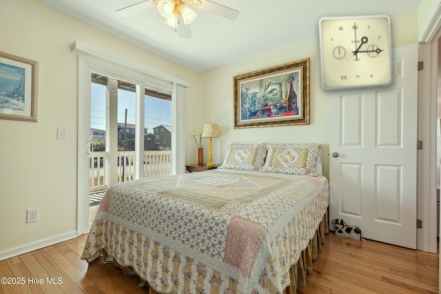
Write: {"hour": 1, "minute": 15}
